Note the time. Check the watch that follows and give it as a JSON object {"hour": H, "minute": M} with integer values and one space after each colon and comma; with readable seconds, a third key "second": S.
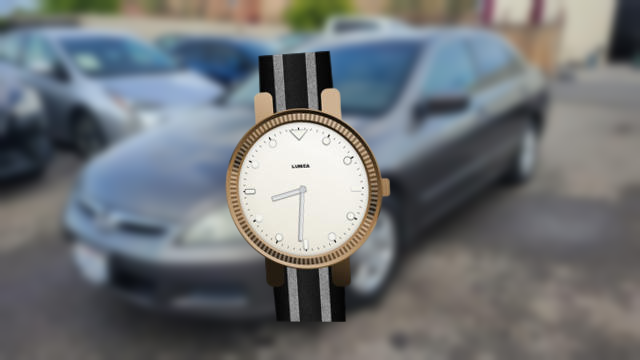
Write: {"hour": 8, "minute": 31}
